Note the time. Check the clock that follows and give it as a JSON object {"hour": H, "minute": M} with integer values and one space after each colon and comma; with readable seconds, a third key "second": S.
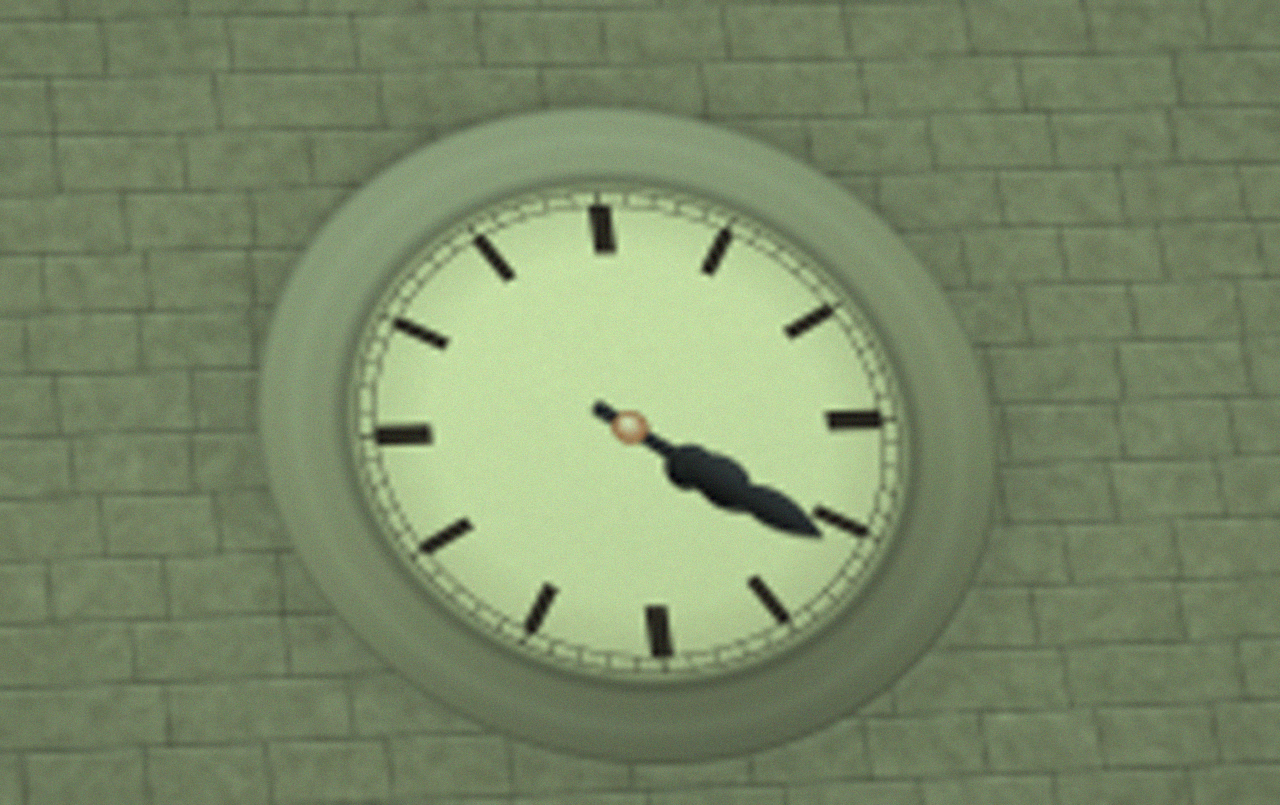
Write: {"hour": 4, "minute": 21}
